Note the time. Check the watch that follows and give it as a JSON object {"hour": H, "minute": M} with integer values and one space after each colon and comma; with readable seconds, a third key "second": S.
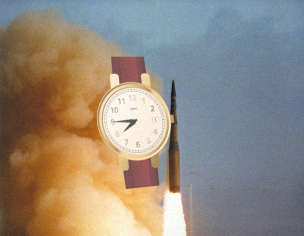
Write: {"hour": 7, "minute": 45}
